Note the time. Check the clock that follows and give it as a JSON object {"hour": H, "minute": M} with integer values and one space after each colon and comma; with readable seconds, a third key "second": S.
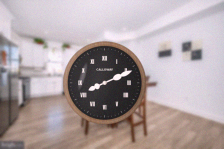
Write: {"hour": 8, "minute": 11}
